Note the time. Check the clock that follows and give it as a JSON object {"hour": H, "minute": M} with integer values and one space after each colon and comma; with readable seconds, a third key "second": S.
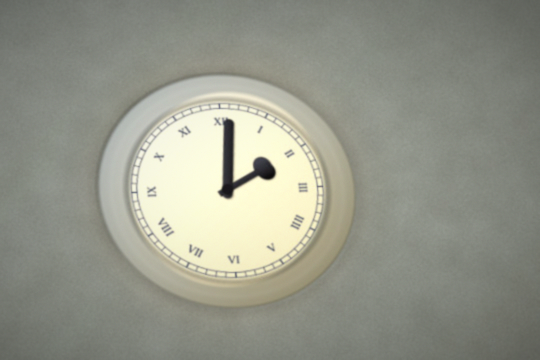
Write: {"hour": 2, "minute": 1}
